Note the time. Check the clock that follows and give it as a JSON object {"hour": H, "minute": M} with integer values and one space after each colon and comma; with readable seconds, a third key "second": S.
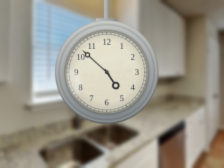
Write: {"hour": 4, "minute": 52}
